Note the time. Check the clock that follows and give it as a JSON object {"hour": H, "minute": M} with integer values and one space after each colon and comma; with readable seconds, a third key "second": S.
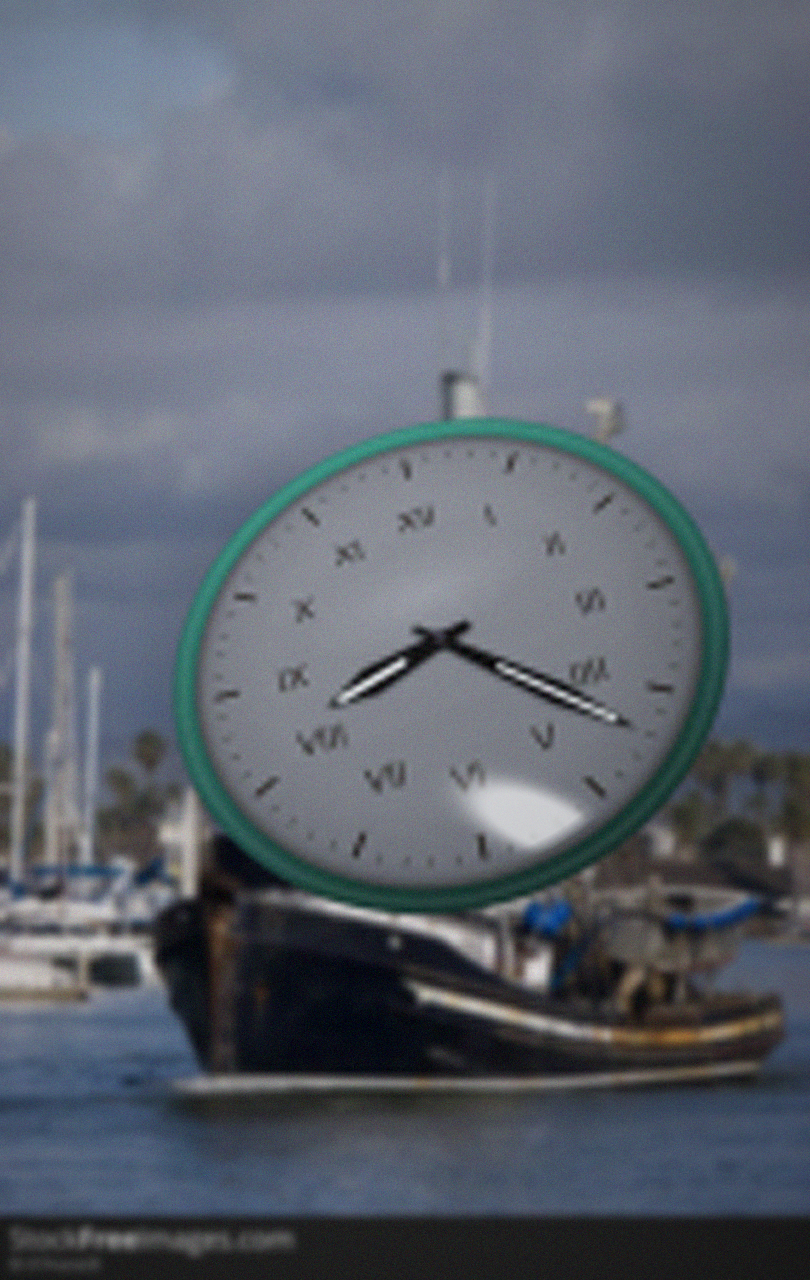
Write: {"hour": 8, "minute": 22}
